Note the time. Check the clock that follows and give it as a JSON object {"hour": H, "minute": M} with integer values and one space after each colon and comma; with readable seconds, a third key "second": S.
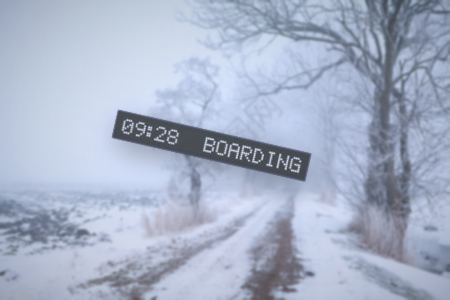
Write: {"hour": 9, "minute": 28}
